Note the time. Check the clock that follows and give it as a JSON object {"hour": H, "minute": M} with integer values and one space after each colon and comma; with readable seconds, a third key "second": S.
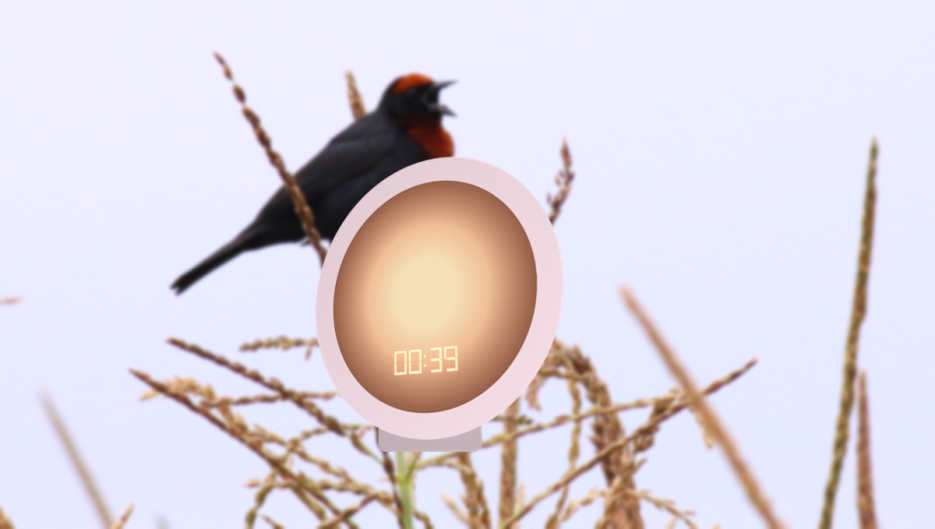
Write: {"hour": 0, "minute": 39}
